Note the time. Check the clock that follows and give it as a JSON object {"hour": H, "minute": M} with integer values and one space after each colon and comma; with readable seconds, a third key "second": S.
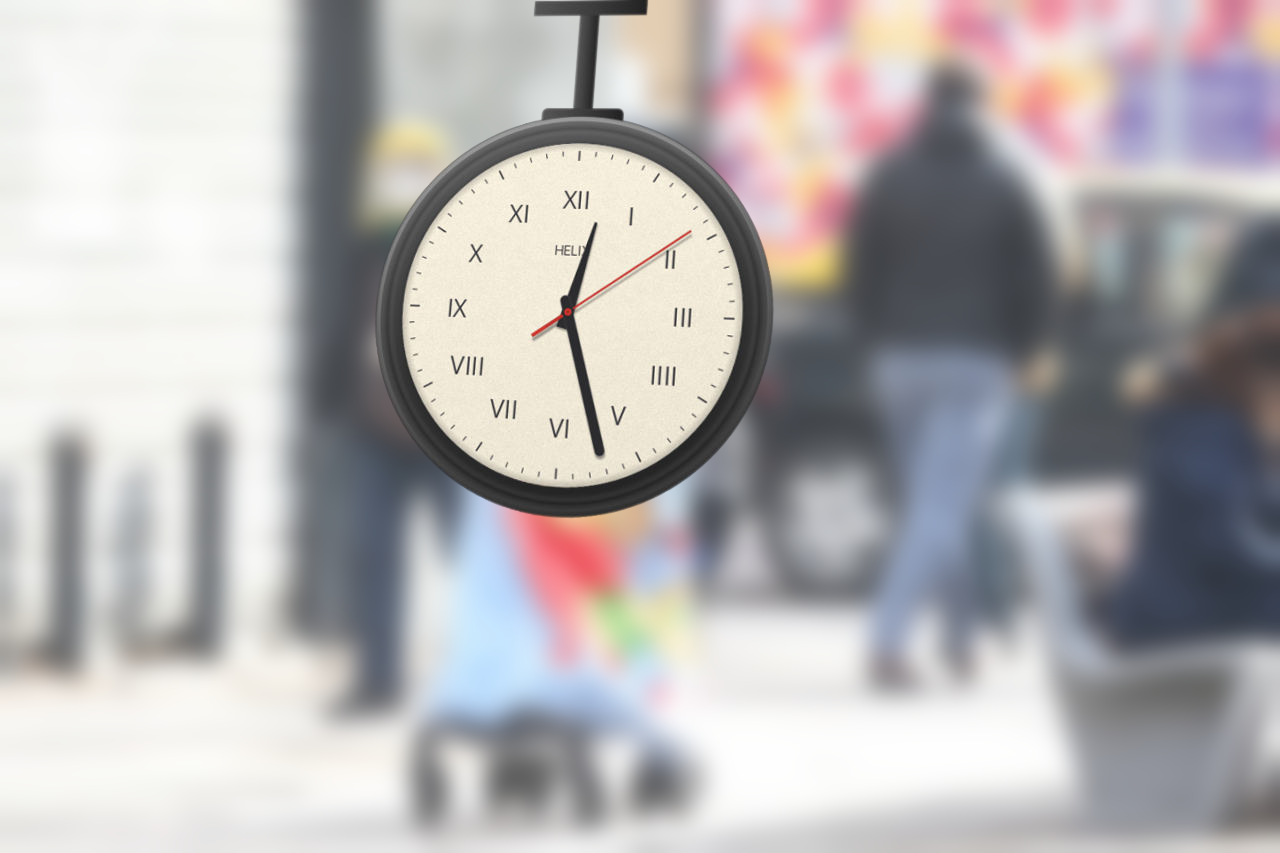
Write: {"hour": 12, "minute": 27, "second": 9}
